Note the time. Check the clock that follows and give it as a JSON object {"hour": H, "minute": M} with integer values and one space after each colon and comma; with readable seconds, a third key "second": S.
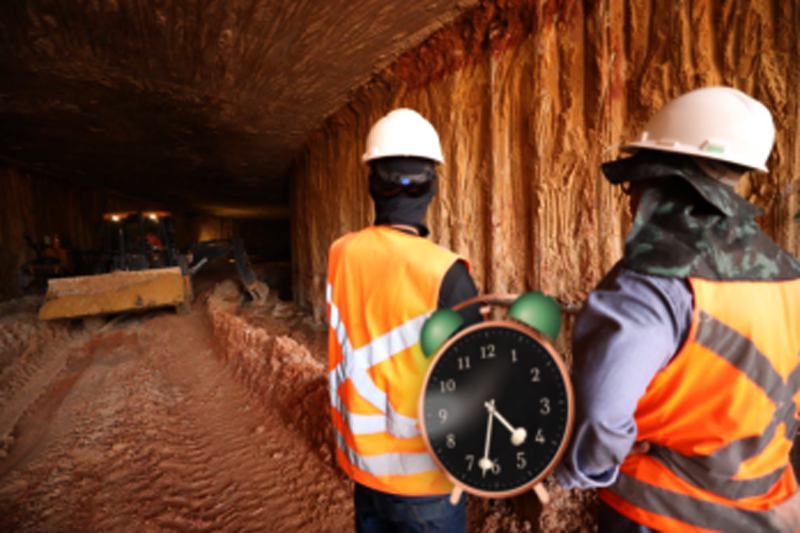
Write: {"hour": 4, "minute": 32}
